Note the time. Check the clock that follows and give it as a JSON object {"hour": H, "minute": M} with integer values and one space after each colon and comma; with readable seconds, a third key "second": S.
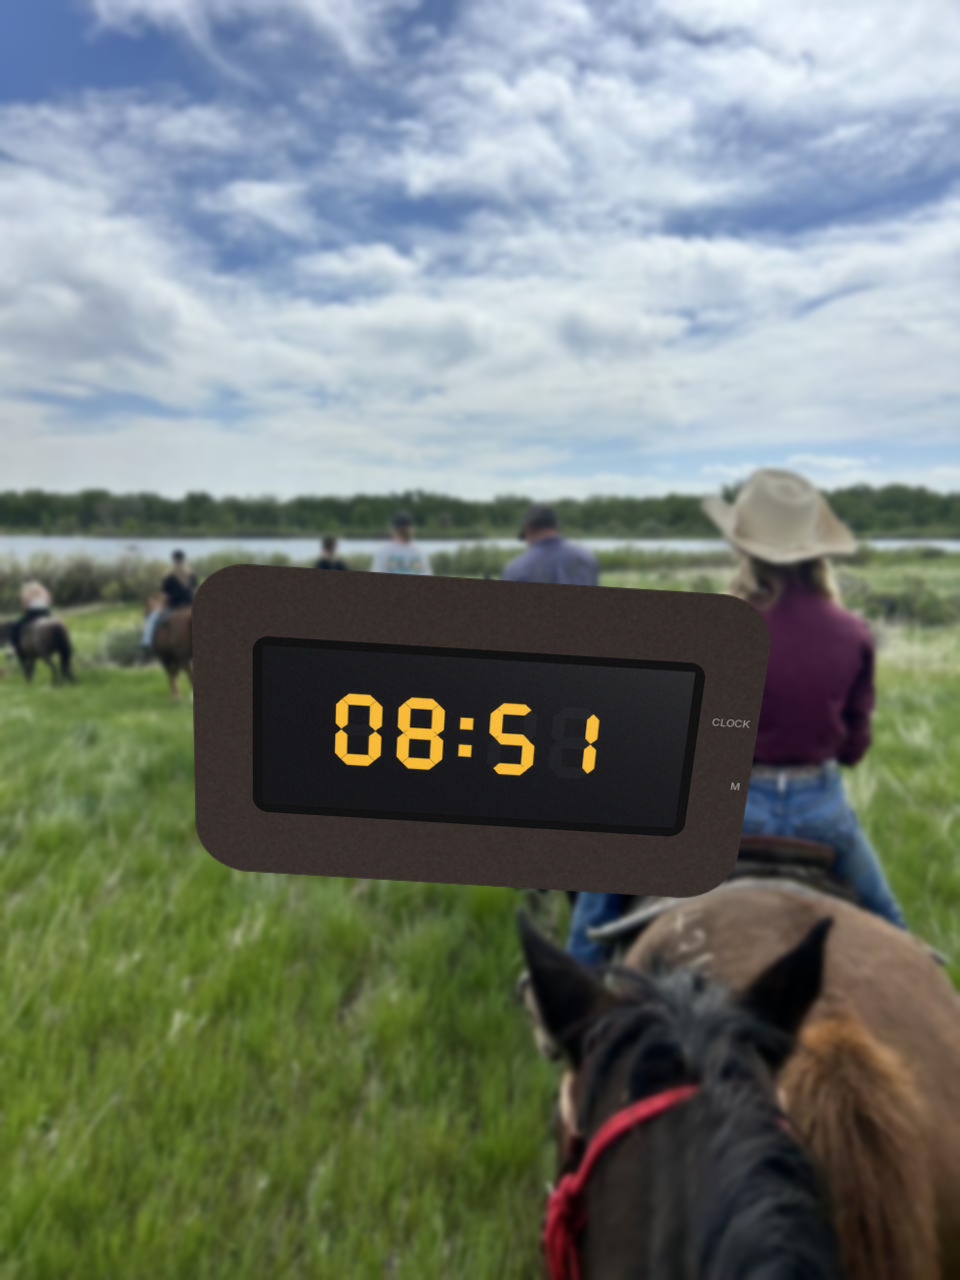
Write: {"hour": 8, "minute": 51}
